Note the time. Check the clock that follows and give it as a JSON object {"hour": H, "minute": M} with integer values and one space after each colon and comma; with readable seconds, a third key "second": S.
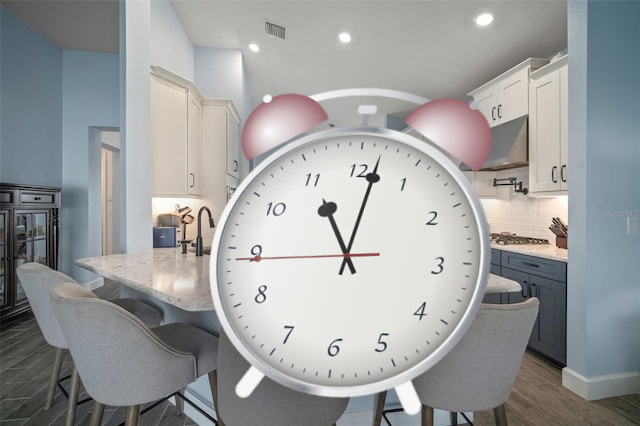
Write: {"hour": 11, "minute": 1, "second": 44}
